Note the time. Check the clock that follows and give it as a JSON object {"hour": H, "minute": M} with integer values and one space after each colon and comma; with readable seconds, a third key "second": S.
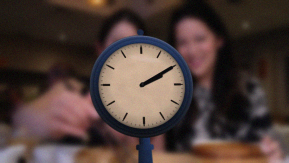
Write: {"hour": 2, "minute": 10}
